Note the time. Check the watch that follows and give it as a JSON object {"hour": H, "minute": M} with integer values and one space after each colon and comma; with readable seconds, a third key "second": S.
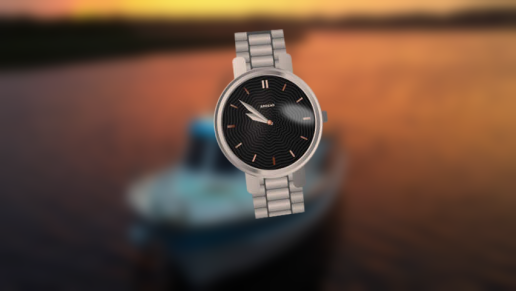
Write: {"hour": 9, "minute": 52}
